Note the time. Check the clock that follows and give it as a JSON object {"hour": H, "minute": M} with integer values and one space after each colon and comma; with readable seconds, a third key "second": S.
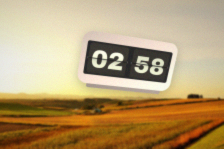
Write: {"hour": 2, "minute": 58}
